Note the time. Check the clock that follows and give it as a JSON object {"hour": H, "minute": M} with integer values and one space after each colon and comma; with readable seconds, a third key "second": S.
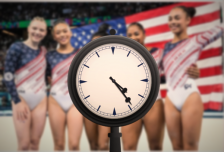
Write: {"hour": 4, "minute": 24}
